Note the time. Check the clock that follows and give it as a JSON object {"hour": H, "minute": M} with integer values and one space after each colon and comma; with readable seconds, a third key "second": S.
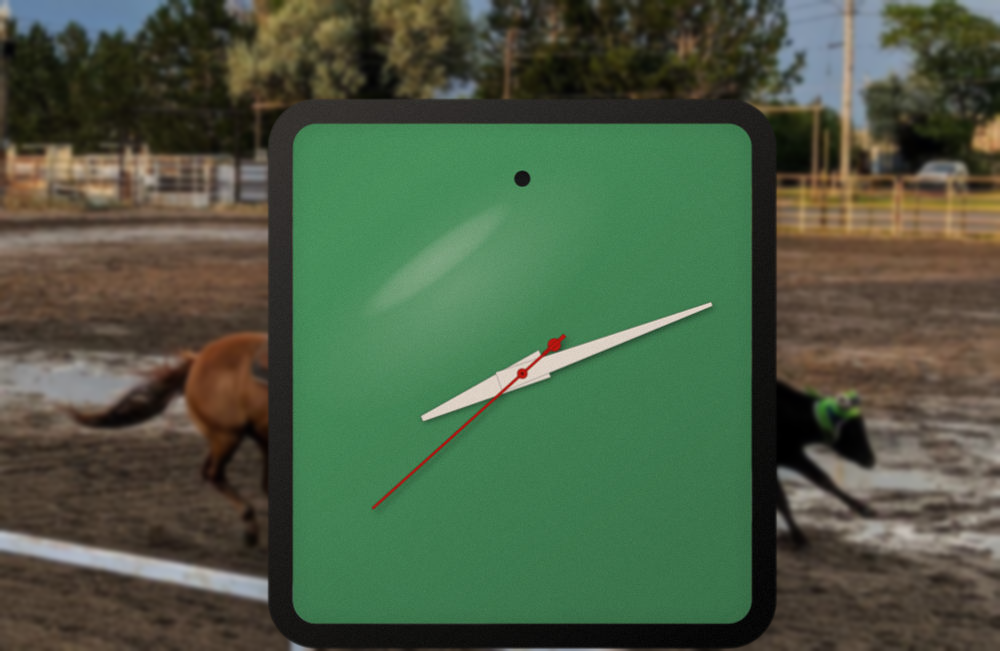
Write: {"hour": 8, "minute": 11, "second": 38}
